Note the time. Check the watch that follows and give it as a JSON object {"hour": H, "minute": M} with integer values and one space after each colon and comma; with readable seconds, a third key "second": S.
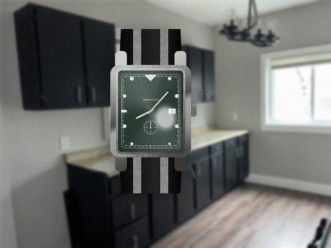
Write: {"hour": 8, "minute": 7}
